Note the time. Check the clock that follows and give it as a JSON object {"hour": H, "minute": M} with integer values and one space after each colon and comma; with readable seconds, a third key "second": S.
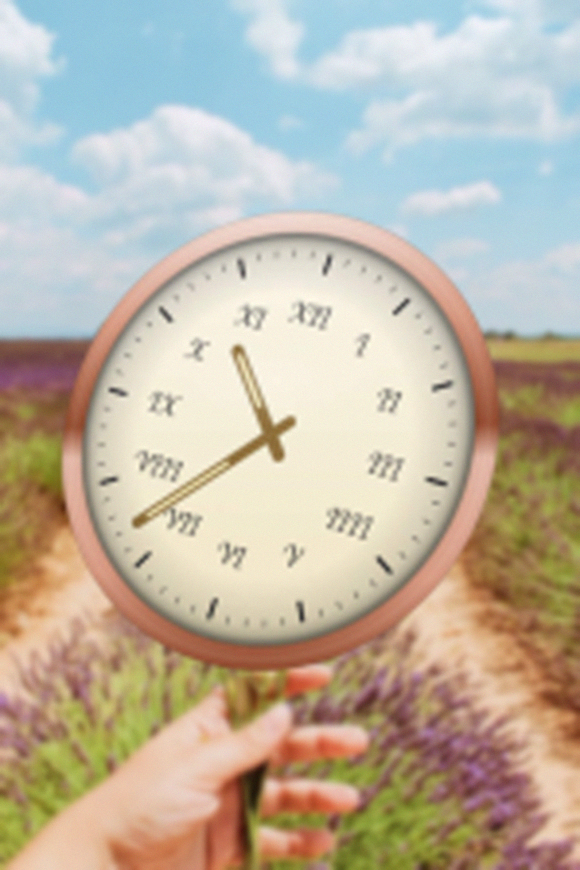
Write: {"hour": 10, "minute": 37}
